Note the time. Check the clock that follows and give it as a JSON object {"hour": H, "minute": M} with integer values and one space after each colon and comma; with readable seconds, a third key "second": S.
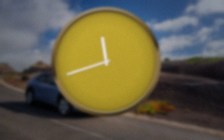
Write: {"hour": 11, "minute": 42}
